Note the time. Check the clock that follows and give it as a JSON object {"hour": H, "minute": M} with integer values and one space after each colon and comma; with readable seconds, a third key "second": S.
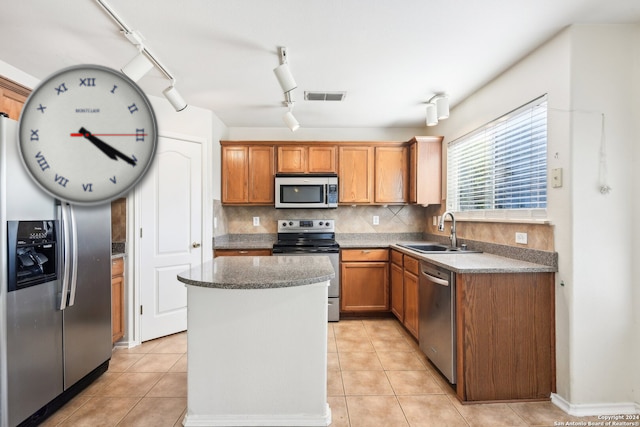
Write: {"hour": 4, "minute": 20, "second": 15}
